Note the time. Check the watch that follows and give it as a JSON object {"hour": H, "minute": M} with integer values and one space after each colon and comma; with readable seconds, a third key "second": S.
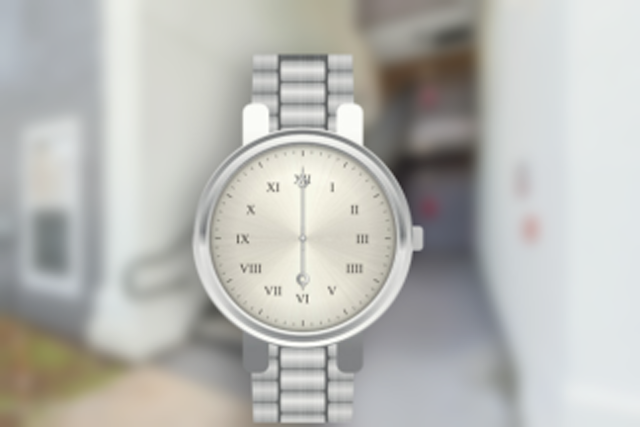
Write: {"hour": 6, "minute": 0}
